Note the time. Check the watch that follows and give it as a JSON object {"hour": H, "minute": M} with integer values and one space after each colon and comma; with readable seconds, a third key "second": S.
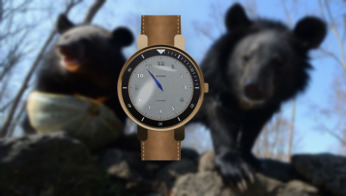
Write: {"hour": 10, "minute": 54}
